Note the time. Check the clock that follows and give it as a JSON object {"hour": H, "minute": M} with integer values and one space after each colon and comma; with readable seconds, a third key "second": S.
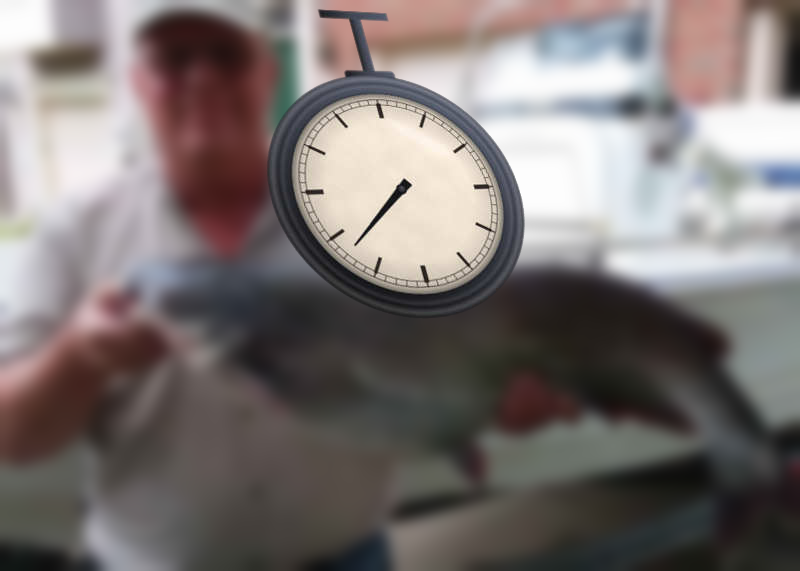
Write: {"hour": 7, "minute": 38}
